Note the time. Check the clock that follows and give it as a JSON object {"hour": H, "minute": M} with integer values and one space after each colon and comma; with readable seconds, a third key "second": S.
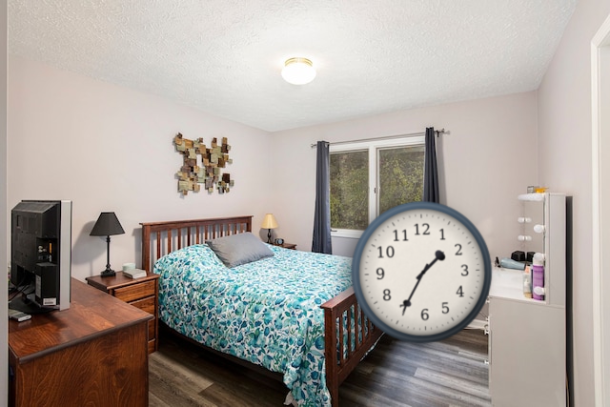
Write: {"hour": 1, "minute": 35}
